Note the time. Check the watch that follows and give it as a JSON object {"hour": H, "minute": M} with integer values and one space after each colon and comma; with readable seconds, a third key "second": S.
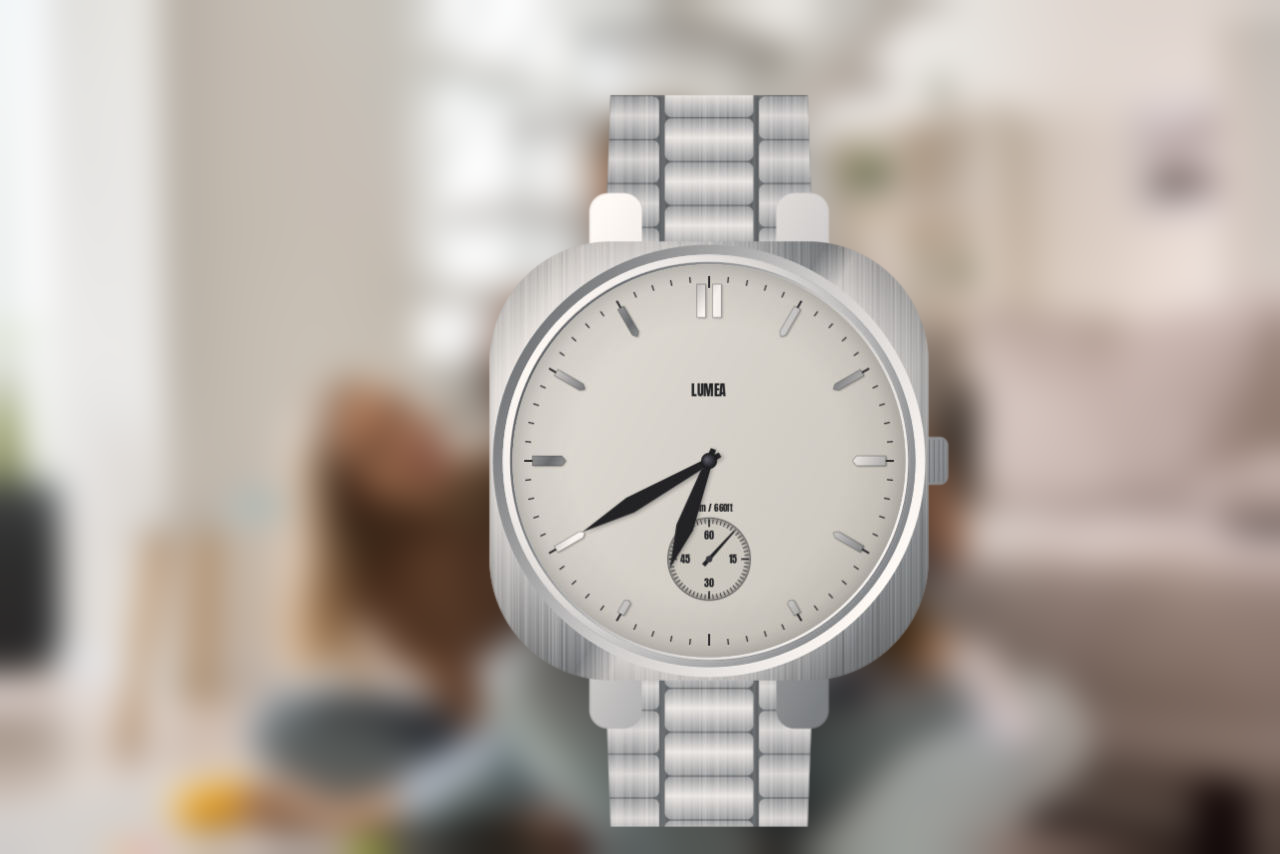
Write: {"hour": 6, "minute": 40, "second": 7}
